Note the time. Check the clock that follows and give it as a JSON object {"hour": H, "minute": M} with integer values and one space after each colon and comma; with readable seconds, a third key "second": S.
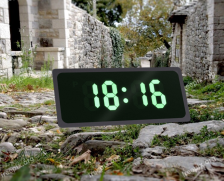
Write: {"hour": 18, "minute": 16}
